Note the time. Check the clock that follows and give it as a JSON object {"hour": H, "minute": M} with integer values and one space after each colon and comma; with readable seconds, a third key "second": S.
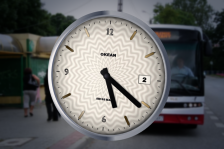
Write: {"hour": 5, "minute": 21}
